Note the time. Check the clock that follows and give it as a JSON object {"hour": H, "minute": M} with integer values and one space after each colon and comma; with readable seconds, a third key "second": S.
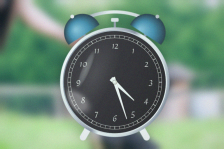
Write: {"hour": 4, "minute": 27}
